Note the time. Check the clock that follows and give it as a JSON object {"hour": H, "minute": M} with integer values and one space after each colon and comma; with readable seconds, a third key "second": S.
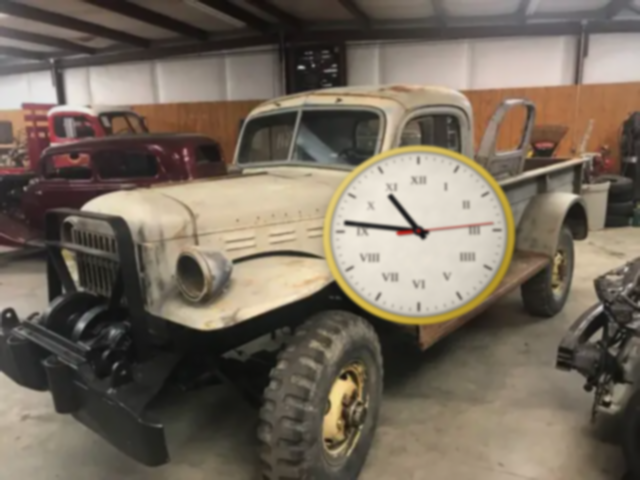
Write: {"hour": 10, "minute": 46, "second": 14}
